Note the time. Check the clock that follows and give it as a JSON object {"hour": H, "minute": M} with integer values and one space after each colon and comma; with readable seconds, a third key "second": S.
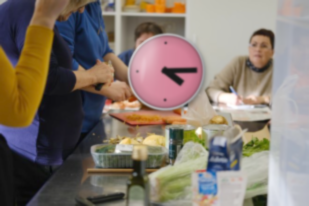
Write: {"hour": 4, "minute": 15}
